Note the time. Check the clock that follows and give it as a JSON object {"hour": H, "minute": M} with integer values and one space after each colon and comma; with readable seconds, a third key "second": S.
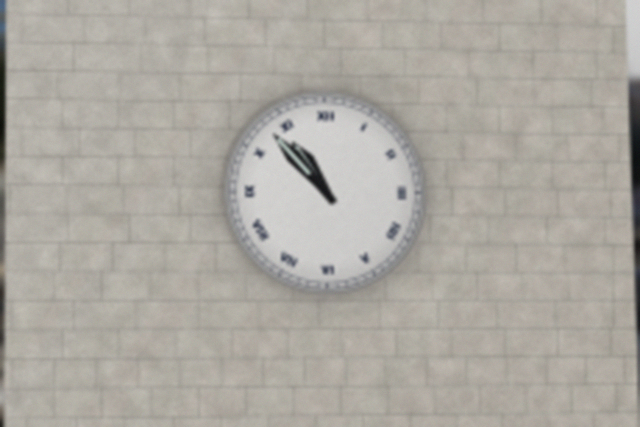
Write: {"hour": 10, "minute": 53}
